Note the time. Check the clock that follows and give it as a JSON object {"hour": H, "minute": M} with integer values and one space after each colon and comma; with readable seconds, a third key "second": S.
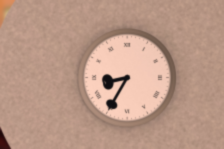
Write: {"hour": 8, "minute": 35}
